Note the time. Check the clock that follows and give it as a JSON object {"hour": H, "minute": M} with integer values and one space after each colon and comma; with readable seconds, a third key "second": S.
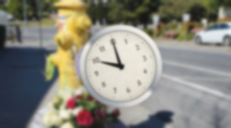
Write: {"hour": 10, "minute": 0}
